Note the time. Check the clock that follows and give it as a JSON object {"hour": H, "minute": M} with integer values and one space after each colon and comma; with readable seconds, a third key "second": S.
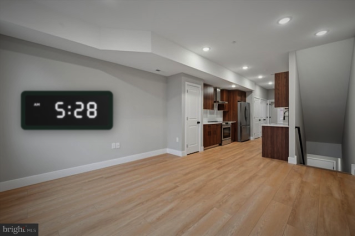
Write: {"hour": 5, "minute": 28}
